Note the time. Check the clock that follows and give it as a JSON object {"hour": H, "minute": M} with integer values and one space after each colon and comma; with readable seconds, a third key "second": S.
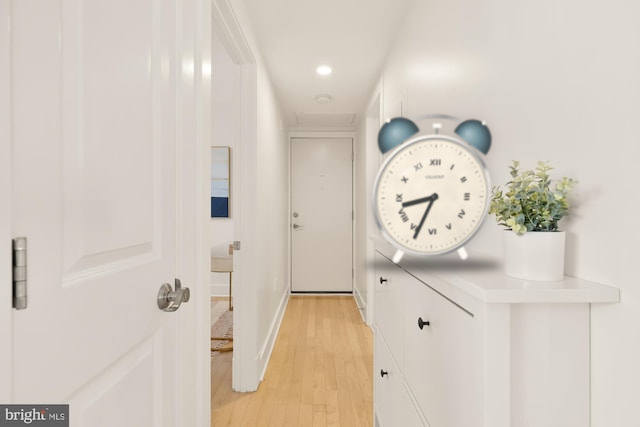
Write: {"hour": 8, "minute": 34}
